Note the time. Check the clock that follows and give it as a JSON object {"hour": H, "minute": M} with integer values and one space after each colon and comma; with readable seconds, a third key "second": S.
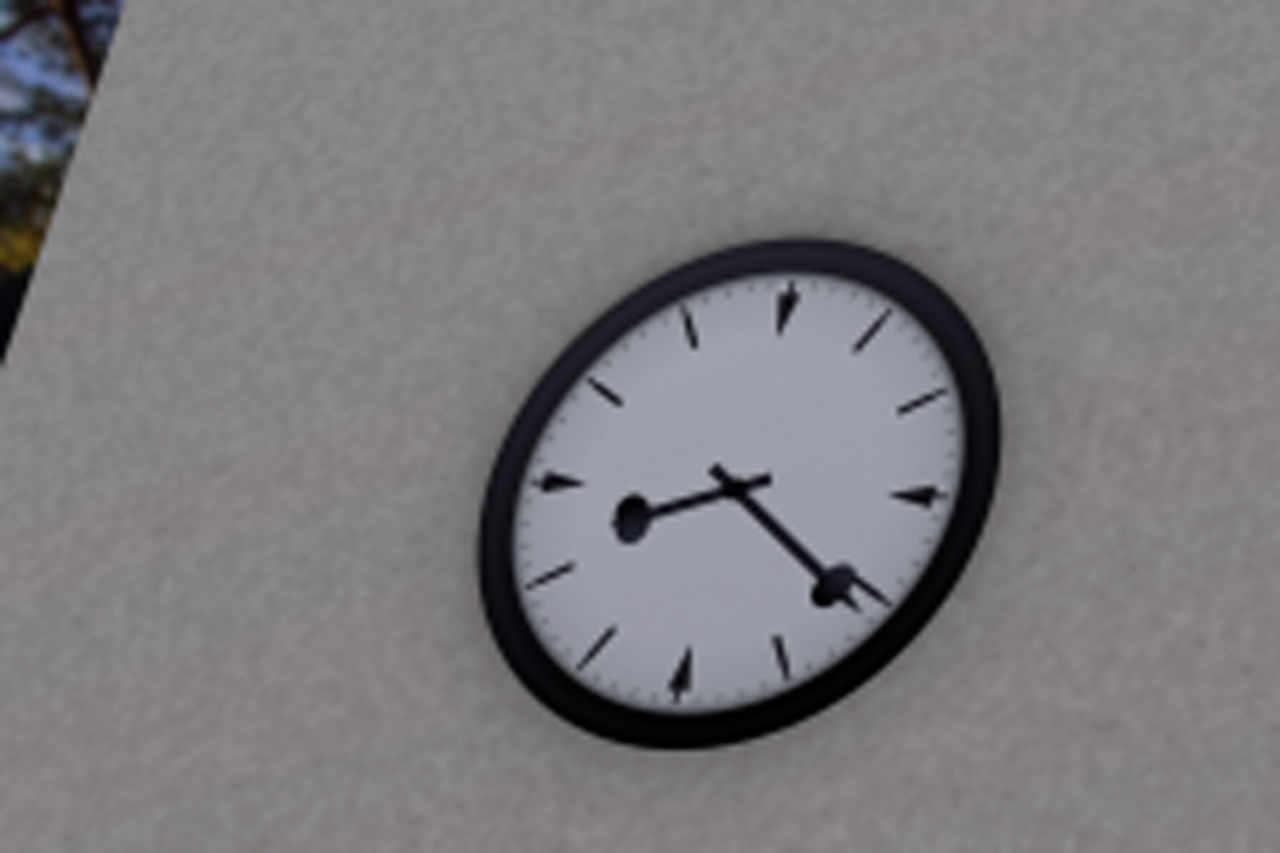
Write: {"hour": 8, "minute": 21}
